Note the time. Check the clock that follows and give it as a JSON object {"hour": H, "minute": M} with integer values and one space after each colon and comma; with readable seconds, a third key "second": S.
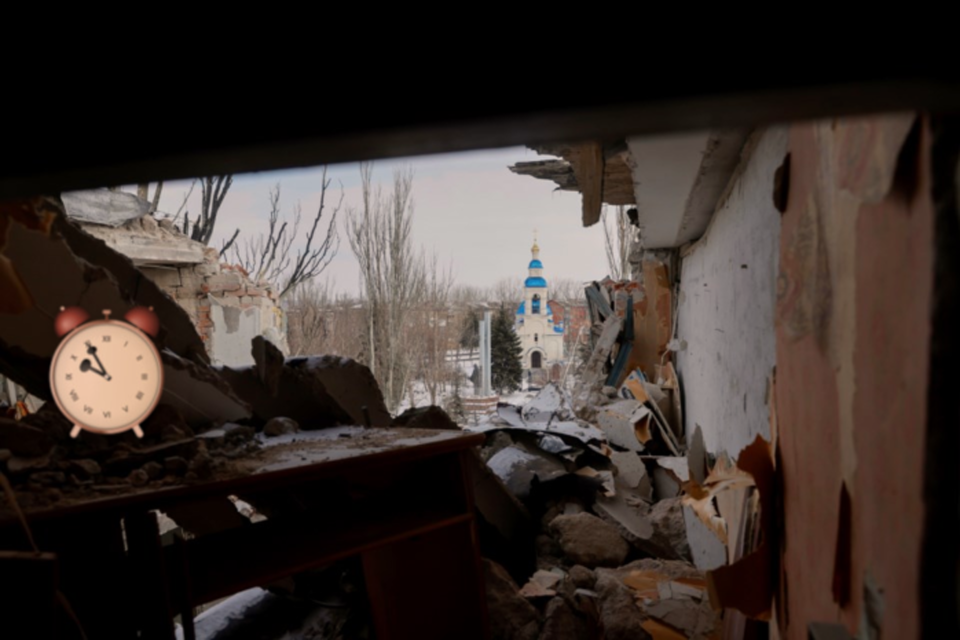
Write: {"hour": 9, "minute": 55}
